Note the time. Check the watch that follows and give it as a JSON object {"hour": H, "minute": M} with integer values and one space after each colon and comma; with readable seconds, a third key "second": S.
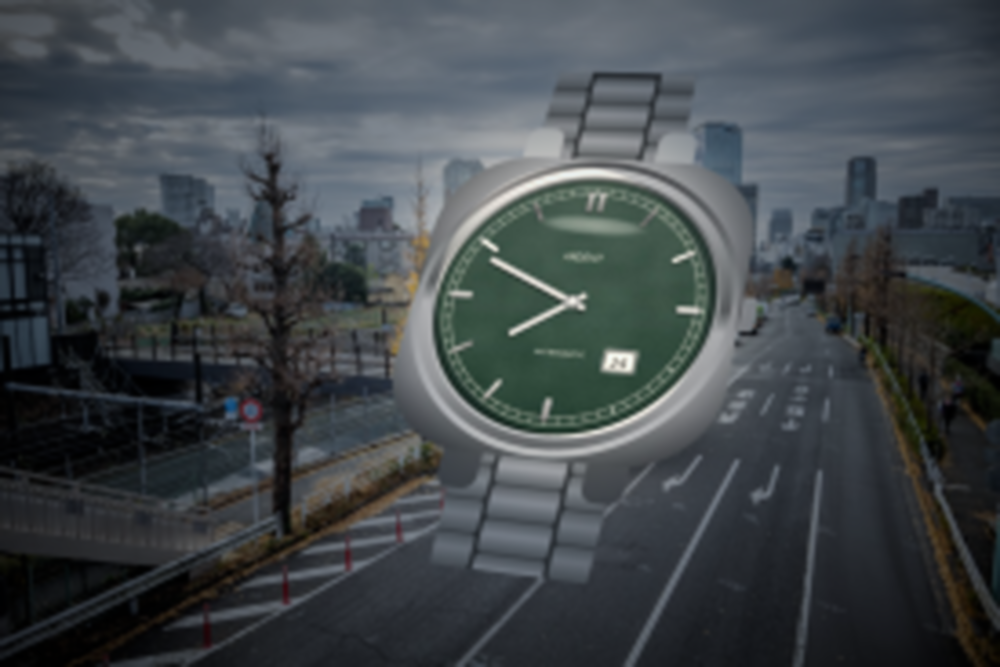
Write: {"hour": 7, "minute": 49}
